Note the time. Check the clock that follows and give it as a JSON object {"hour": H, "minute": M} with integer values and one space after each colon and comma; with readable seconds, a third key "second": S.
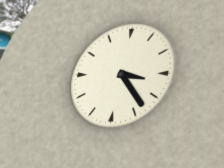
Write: {"hour": 3, "minute": 23}
